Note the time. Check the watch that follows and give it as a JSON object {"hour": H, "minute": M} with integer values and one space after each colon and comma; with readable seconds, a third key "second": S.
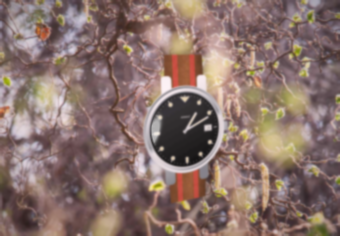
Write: {"hour": 1, "minute": 11}
